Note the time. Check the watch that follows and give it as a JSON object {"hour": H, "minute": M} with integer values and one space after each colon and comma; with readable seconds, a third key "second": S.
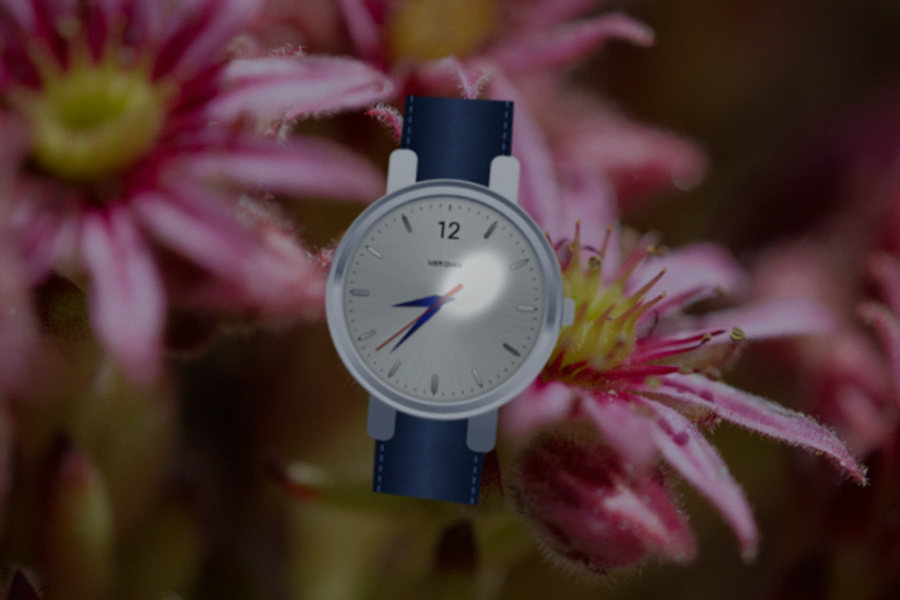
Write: {"hour": 8, "minute": 36, "second": 38}
